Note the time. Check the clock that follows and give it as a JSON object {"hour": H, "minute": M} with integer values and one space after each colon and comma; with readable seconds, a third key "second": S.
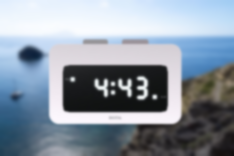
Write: {"hour": 4, "minute": 43}
